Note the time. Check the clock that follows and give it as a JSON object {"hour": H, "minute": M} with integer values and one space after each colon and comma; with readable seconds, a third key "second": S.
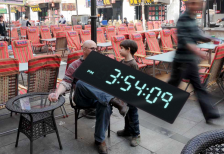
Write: {"hour": 3, "minute": 54, "second": 9}
